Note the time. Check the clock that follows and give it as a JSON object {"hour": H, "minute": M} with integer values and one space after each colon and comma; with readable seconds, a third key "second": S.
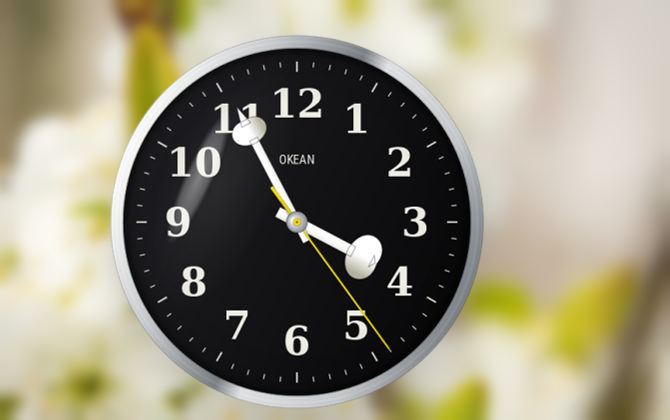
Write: {"hour": 3, "minute": 55, "second": 24}
